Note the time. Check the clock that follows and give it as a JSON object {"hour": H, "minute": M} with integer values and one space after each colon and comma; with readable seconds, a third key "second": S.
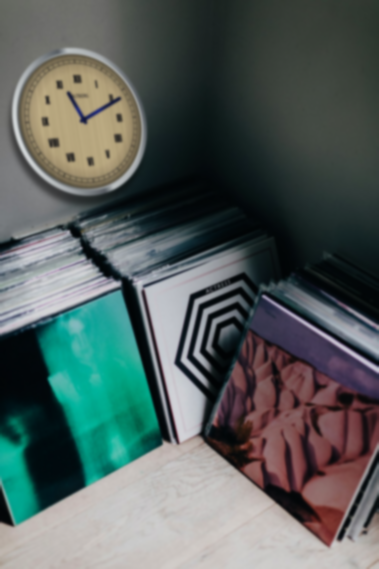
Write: {"hour": 11, "minute": 11}
